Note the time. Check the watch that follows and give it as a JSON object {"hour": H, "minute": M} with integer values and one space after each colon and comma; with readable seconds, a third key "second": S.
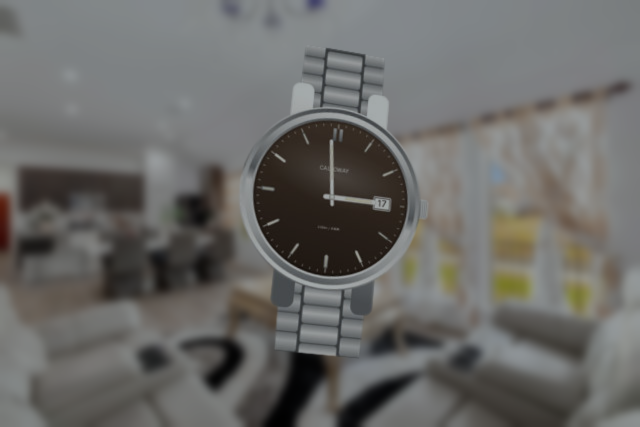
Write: {"hour": 2, "minute": 59}
